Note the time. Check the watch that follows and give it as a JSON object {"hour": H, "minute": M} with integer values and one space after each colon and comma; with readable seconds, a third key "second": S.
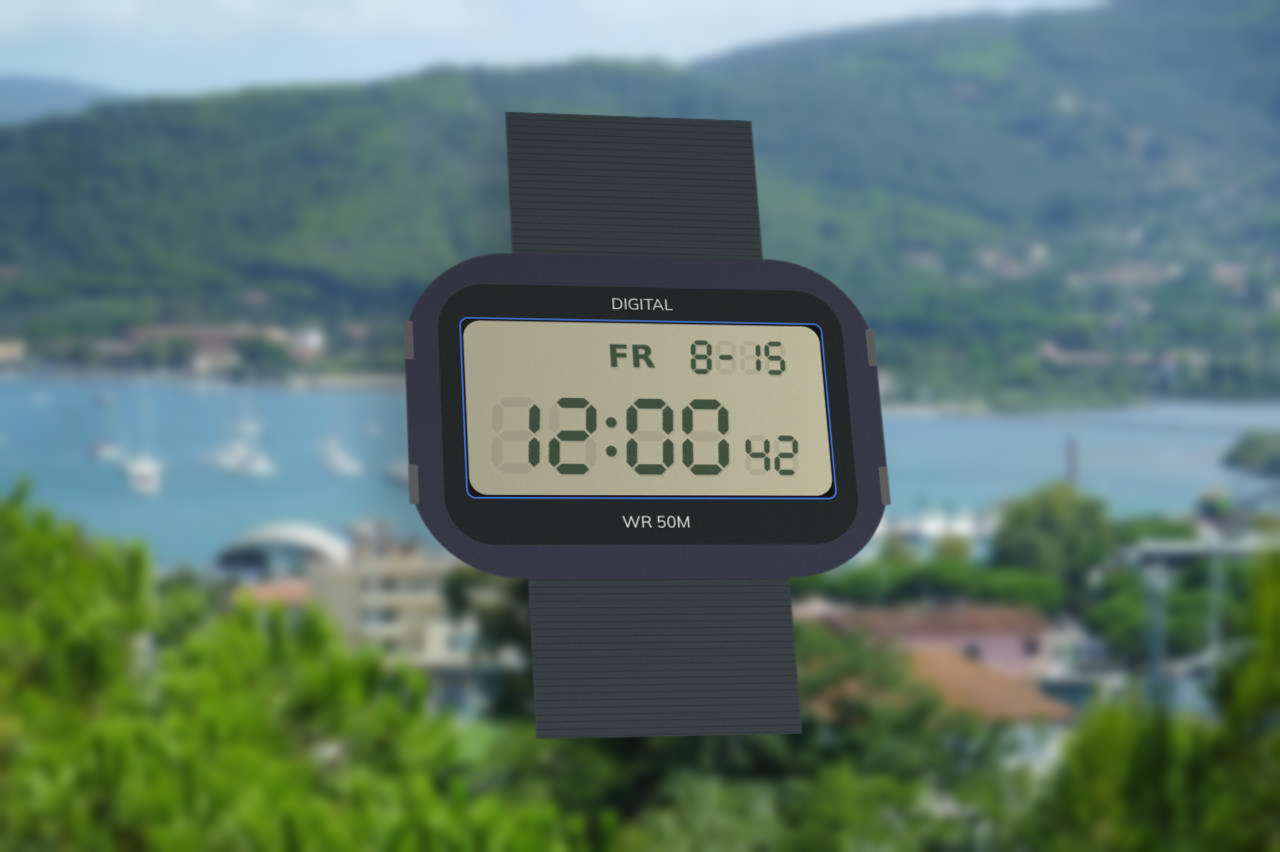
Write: {"hour": 12, "minute": 0, "second": 42}
